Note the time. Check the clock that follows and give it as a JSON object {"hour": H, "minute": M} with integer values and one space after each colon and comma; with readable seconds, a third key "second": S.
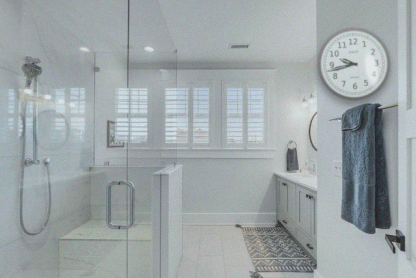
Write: {"hour": 9, "minute": 43}
